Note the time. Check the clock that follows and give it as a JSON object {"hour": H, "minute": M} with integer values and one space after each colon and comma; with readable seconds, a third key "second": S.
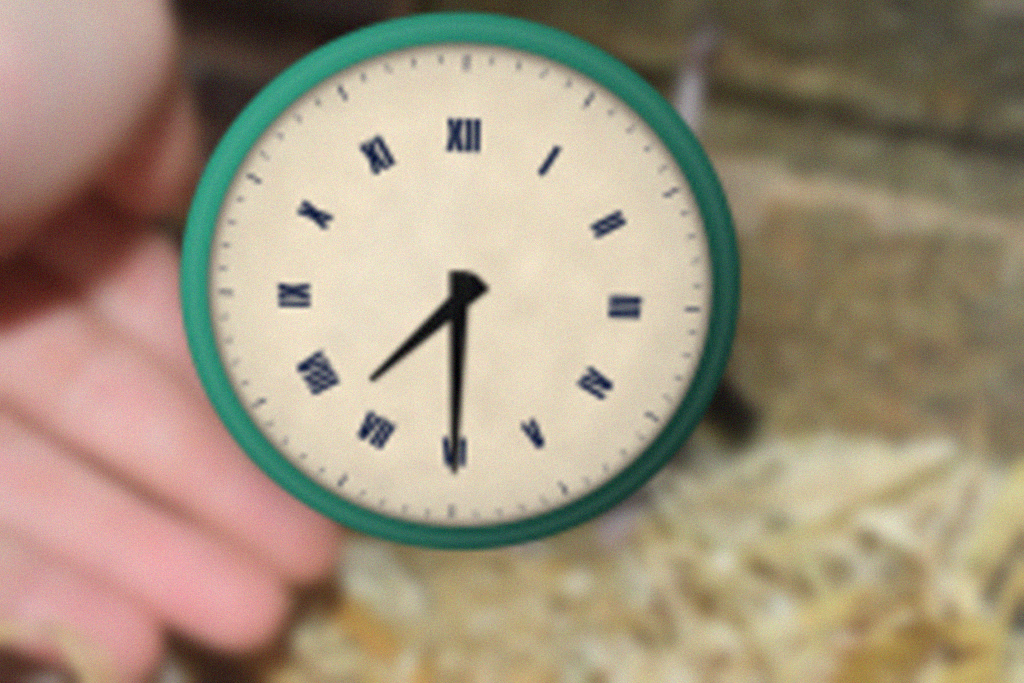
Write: {"hour": 7, "minute": 30}
